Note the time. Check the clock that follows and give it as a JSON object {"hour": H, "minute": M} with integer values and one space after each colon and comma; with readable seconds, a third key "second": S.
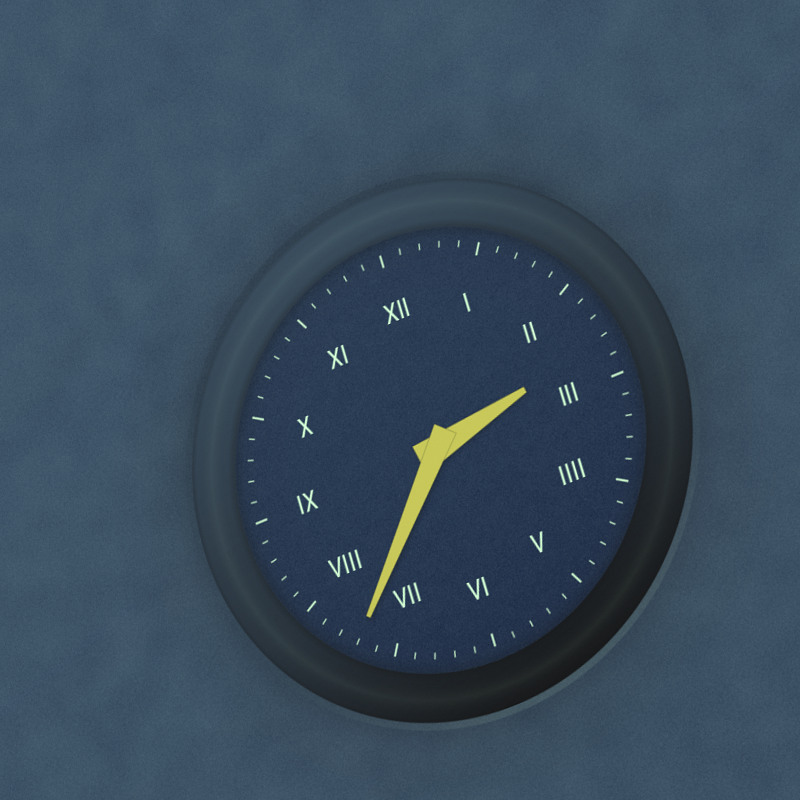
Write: {"hour": 2, "minute": 37}
